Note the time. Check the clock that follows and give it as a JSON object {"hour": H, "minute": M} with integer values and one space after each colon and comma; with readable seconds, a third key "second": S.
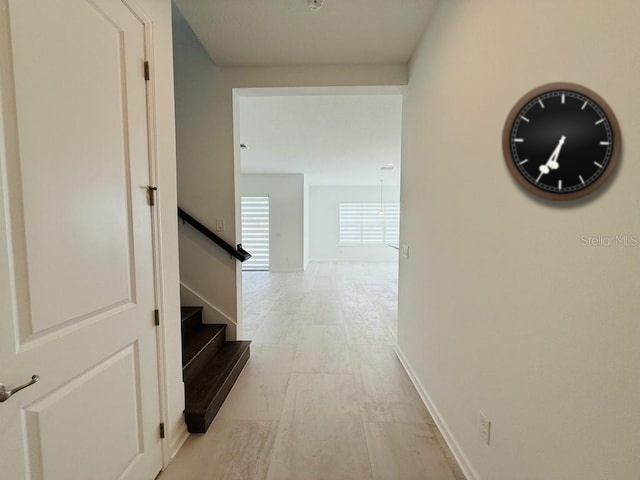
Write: {"hour": 6, "minute": 35}
